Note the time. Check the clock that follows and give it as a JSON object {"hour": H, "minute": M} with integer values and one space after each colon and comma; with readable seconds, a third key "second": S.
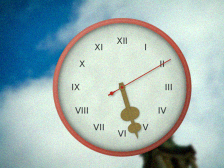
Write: {"hour": 5, "minute": 27, "second": 10}
